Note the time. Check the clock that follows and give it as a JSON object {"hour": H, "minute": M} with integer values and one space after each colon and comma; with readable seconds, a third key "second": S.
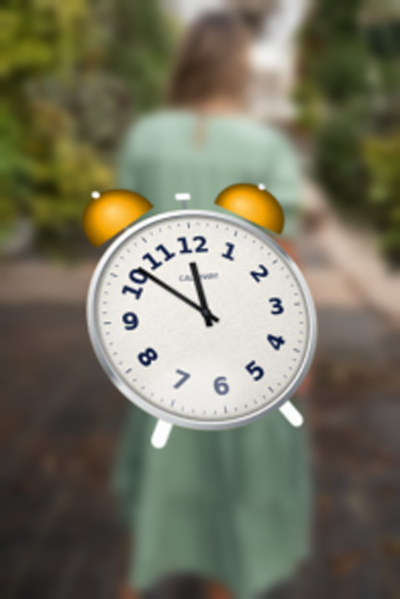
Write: {"hour": 11, "minute": 52}
